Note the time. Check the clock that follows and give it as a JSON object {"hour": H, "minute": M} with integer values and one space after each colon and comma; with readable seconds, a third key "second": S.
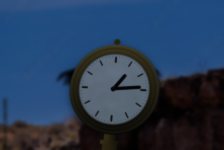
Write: {"hour": 1, "minute": 14}
